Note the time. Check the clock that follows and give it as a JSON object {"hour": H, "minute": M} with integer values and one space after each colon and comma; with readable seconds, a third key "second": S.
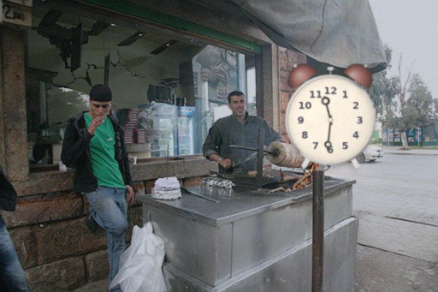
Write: {"hour": 11, "minute": 31}
